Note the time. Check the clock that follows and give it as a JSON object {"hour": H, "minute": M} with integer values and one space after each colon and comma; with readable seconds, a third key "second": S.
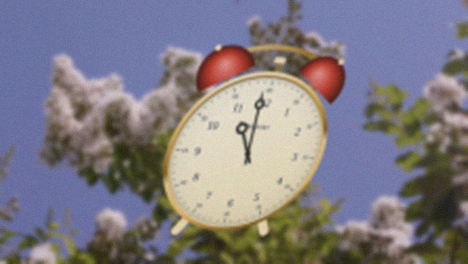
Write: {"hour": 10, "minute": 59}
